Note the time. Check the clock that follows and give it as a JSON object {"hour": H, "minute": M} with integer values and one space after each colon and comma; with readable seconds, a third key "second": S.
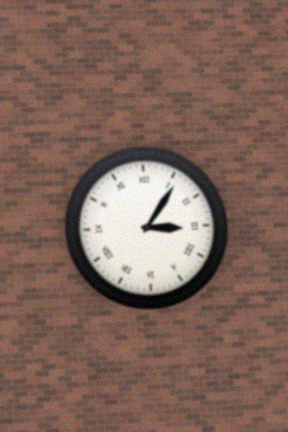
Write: {"hour": 3, "minute": 6}
